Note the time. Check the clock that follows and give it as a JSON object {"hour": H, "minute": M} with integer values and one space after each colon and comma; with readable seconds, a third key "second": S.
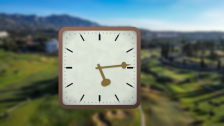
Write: {"hour": 5, "minute": 14}
